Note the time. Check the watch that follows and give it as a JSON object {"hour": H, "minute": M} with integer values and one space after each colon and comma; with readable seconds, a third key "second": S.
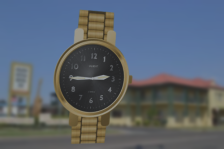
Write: {"hour": 2, "minute": 45}
